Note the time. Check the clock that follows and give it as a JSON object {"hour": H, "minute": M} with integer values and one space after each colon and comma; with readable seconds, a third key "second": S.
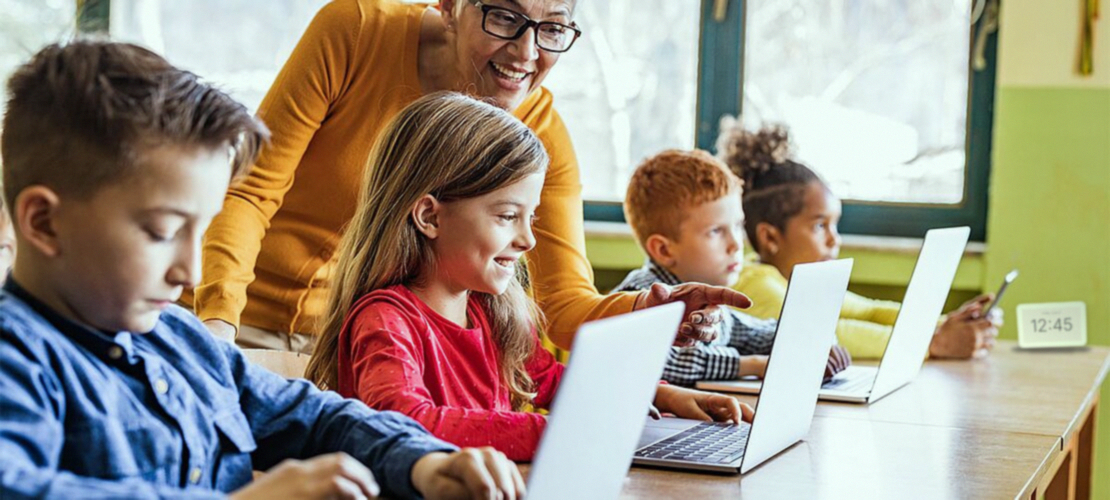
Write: {"hour": 12, "minute": 45}
